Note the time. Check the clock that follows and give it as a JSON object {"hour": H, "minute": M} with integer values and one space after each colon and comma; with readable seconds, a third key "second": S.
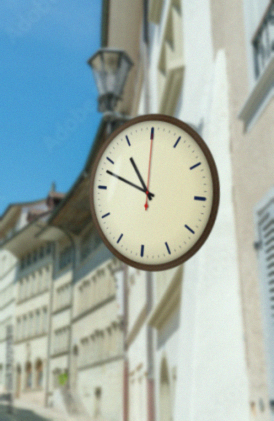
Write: {"hour": 10, "minute": 48, "second": 0}
